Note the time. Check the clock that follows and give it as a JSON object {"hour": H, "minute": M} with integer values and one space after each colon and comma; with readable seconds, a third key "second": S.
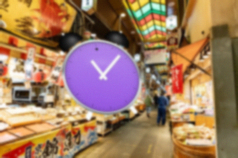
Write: {"hour": 11, "minute": 8}
